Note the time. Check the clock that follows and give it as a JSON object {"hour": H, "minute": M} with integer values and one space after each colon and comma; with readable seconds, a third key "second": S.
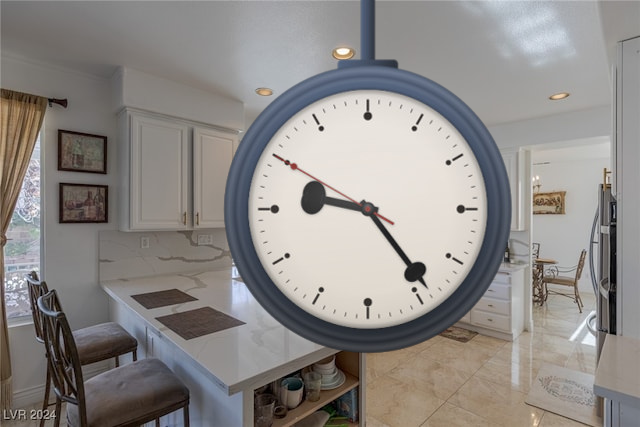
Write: {"hour": 9, "minute": 23, "second": 50}
